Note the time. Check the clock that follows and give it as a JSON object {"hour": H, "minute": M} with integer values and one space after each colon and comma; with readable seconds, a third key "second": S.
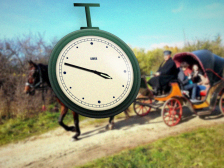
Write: {"hour": 3, "minute": 48}
